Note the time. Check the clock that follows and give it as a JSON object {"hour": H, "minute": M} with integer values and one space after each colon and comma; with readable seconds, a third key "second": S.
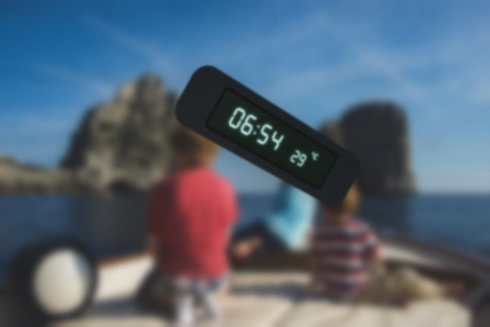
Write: {"hour": 6, "minute": 54}
